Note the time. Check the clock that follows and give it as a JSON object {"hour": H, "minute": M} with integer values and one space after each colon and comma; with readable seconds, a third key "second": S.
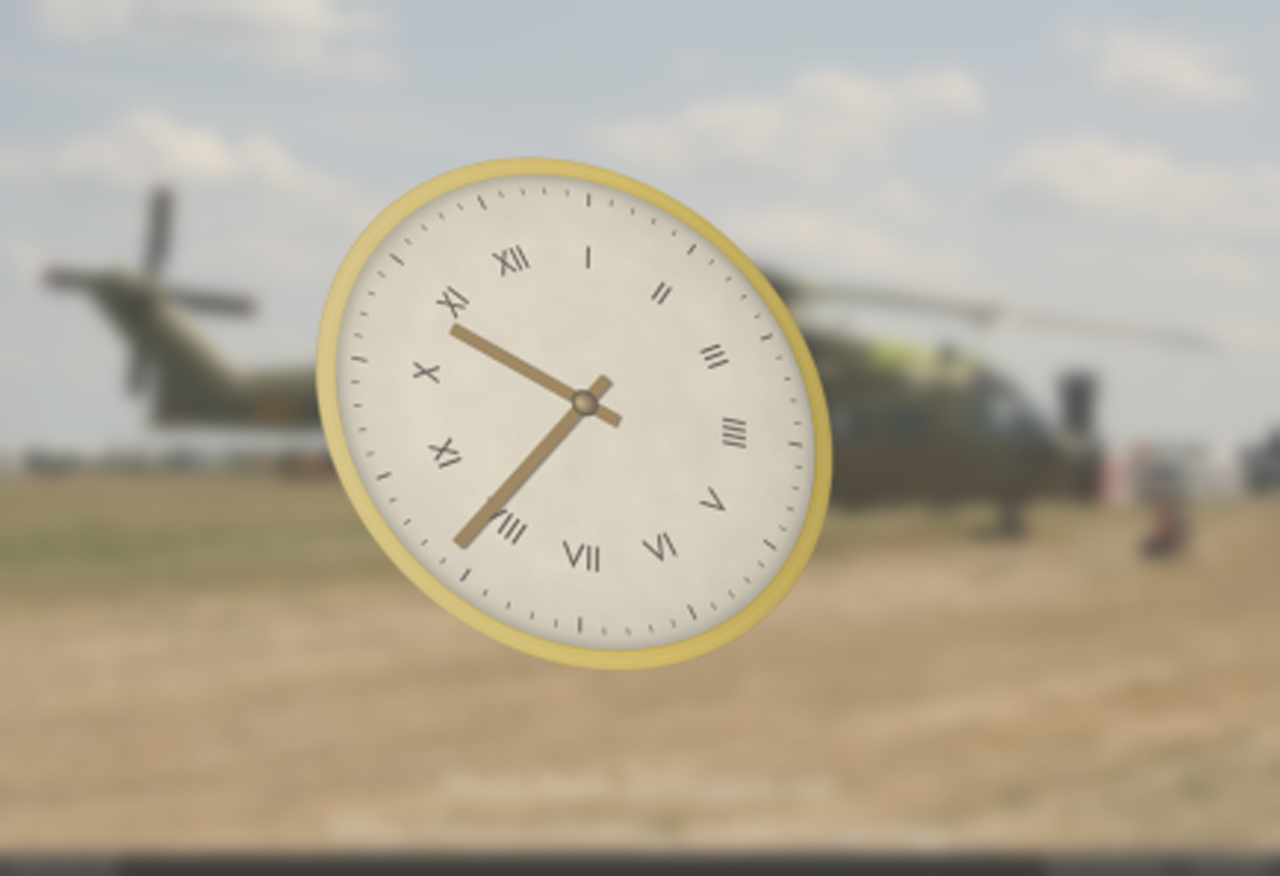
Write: {"hour": 10, "minute": 41}
